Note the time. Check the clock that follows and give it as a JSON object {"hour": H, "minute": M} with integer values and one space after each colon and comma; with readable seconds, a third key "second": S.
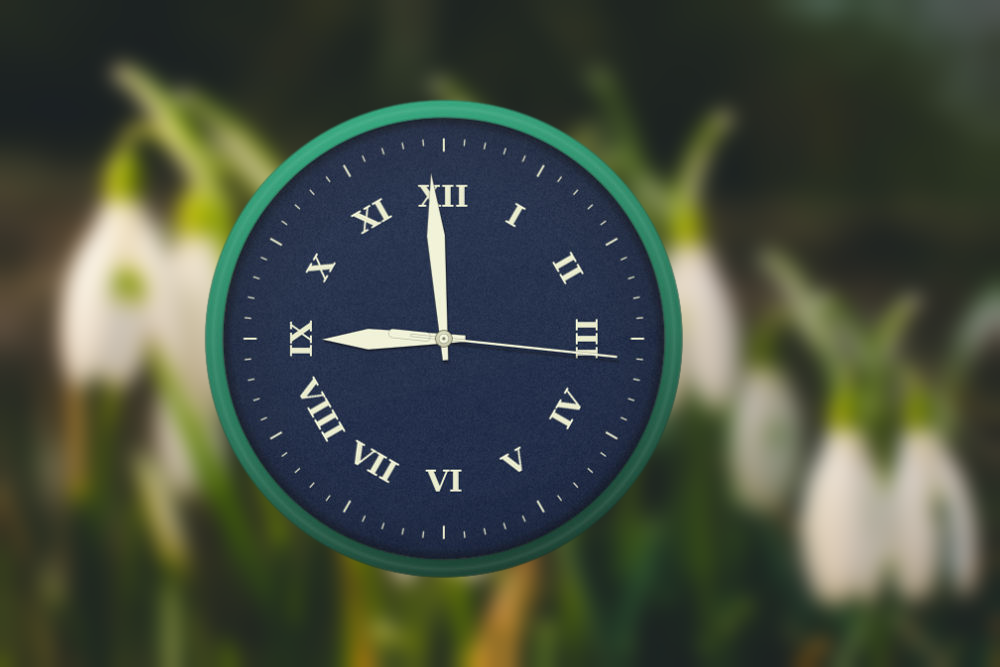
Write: {"hour": 8, "minute": 59, "second": 16}
